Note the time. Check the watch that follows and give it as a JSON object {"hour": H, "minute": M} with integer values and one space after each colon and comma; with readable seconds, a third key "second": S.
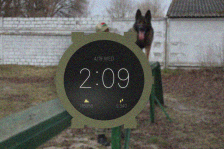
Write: {"hour": 2, "minute": 9}
